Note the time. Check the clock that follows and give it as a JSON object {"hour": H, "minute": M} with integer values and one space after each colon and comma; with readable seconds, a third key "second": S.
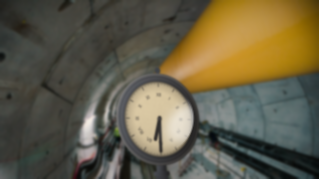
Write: {"hour": 6, "minute": 30}
